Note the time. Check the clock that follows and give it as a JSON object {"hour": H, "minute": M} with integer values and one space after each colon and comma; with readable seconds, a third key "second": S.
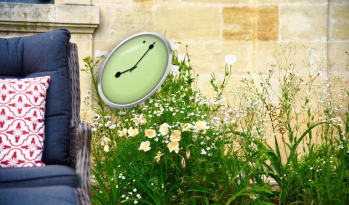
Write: {"hour": 8, "minute": 4}
